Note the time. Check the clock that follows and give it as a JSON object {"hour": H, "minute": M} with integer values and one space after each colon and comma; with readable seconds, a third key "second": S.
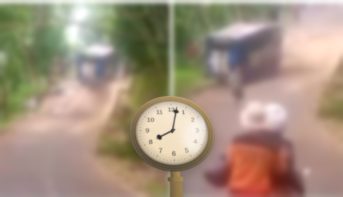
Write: {"hour": 8, "minute": 2}
